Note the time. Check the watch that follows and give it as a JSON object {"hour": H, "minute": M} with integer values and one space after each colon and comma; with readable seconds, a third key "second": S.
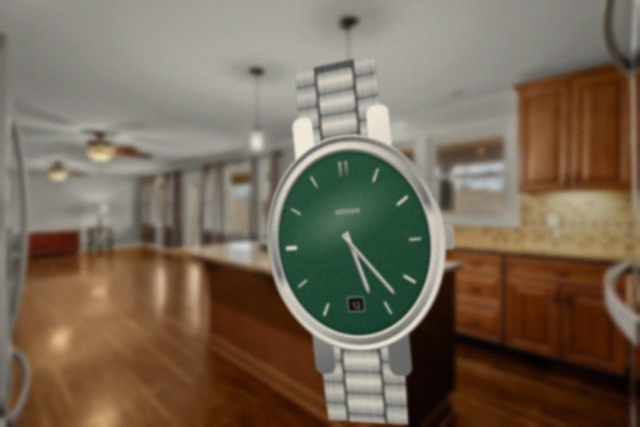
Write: {"hour": 5, "minute": 23}
